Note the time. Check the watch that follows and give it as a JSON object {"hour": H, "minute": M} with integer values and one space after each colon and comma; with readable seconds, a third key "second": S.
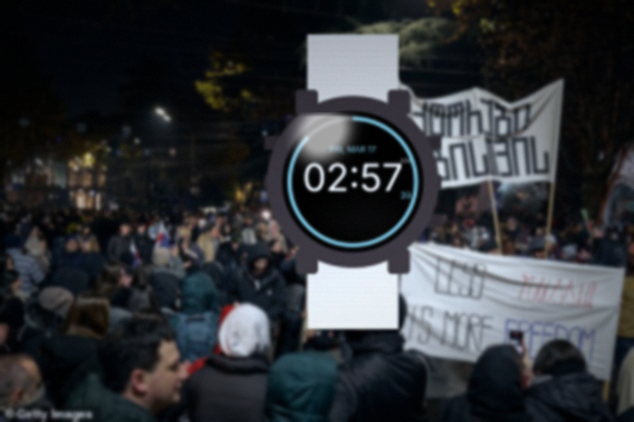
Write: {"hour": 2, "minute": 57}
